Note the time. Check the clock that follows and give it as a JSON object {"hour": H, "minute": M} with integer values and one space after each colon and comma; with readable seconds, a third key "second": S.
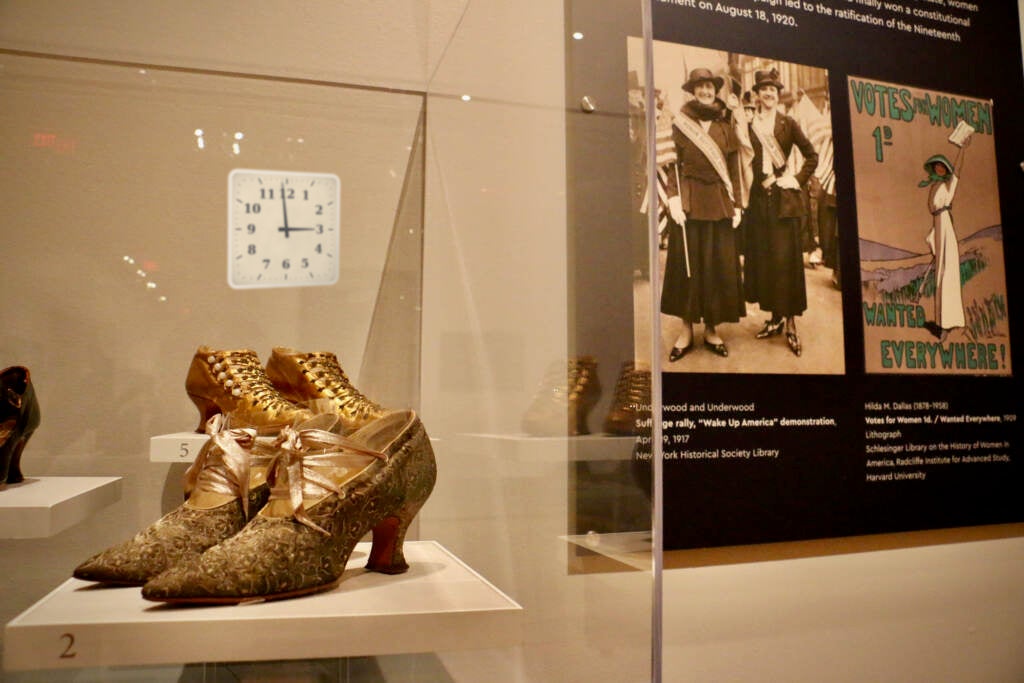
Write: {"hour": 2, "minute": 59}
